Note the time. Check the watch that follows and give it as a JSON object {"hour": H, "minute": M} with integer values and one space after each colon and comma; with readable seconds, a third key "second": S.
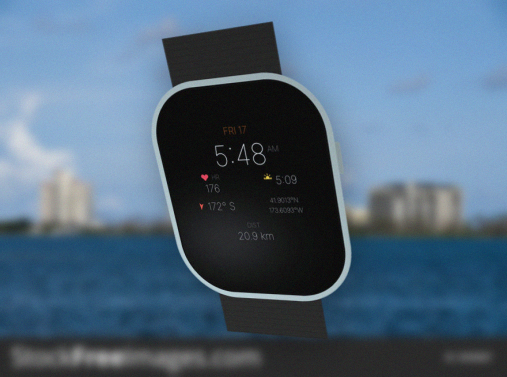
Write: {"hour": 5, "minute": 48}
